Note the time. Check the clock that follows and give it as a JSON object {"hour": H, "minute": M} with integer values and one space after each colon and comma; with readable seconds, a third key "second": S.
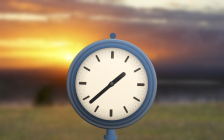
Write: {"hour": 1, "minute": 38}
